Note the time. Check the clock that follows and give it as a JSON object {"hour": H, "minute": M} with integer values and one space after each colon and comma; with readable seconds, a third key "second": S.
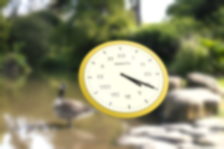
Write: {"hour": 4, "minute": 20}
